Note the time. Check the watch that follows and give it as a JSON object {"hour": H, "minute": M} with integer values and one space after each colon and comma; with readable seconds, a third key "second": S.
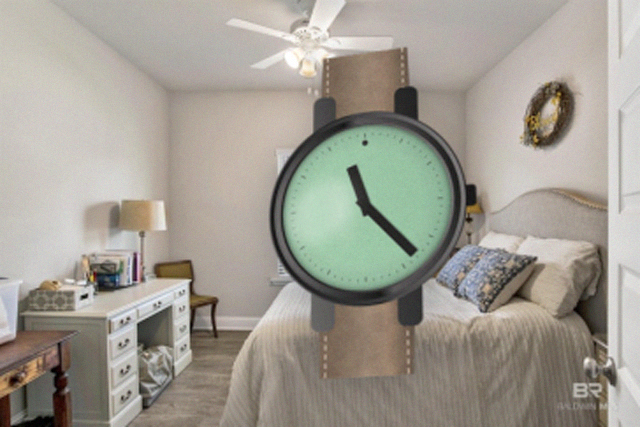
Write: {"hour": 11, "minute": 23}
